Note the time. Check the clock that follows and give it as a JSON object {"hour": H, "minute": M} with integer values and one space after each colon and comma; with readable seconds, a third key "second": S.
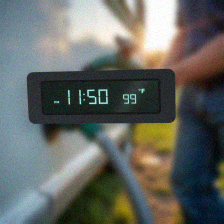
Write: {"hour": 11, "minute": 50}
